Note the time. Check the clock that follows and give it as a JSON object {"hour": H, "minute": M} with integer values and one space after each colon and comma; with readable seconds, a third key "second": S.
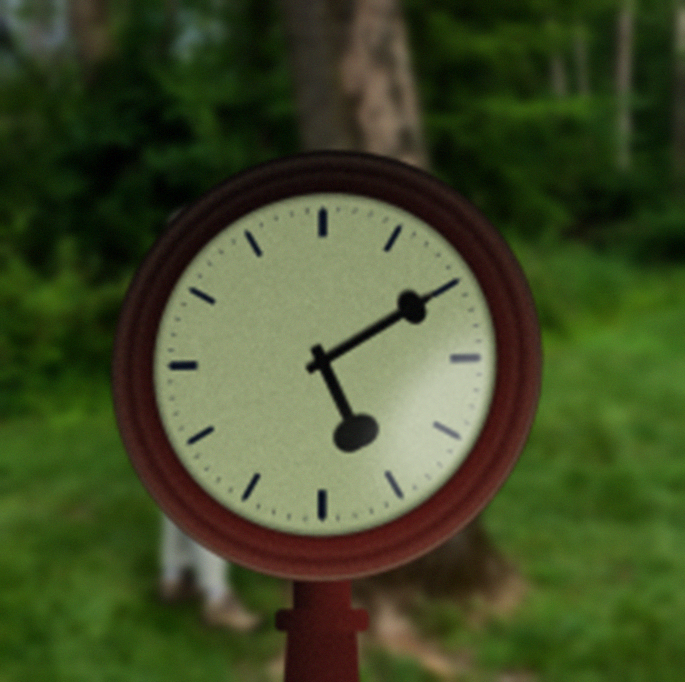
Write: {"hour": 5, "minute": 10}
